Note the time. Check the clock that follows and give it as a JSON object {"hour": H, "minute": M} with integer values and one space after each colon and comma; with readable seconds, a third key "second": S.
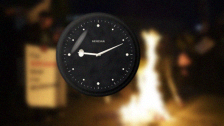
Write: {"hour": 9, "minute": 11}
